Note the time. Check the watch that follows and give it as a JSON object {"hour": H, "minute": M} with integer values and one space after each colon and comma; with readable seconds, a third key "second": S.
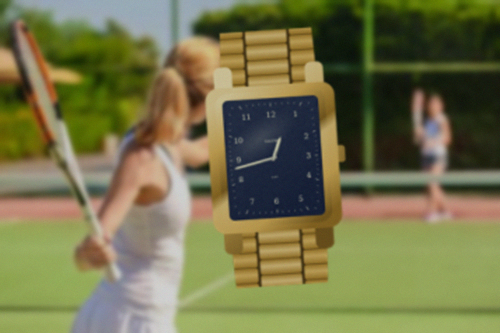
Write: {"hour": 12, "minute": 43}
